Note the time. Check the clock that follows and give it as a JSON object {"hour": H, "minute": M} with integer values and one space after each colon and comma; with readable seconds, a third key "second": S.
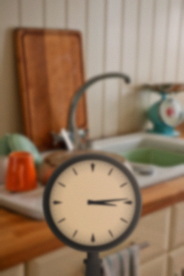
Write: {"hour": 3, "minute": 14}
